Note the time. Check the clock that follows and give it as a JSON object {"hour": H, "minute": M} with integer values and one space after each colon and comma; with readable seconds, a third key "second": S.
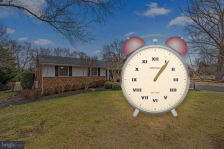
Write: {"hour": 1, "minute": 6}
